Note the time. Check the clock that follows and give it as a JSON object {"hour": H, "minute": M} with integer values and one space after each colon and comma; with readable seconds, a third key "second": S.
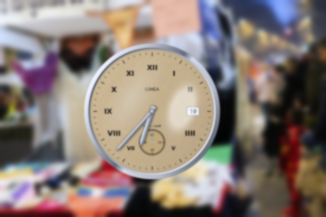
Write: {"hour": 6, "minute": 37}
